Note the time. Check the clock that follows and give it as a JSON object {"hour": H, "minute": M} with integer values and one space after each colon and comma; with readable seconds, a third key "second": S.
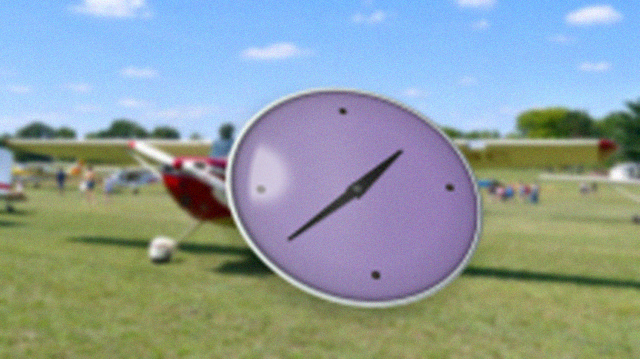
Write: {"hour": 1, "minute": 39}
